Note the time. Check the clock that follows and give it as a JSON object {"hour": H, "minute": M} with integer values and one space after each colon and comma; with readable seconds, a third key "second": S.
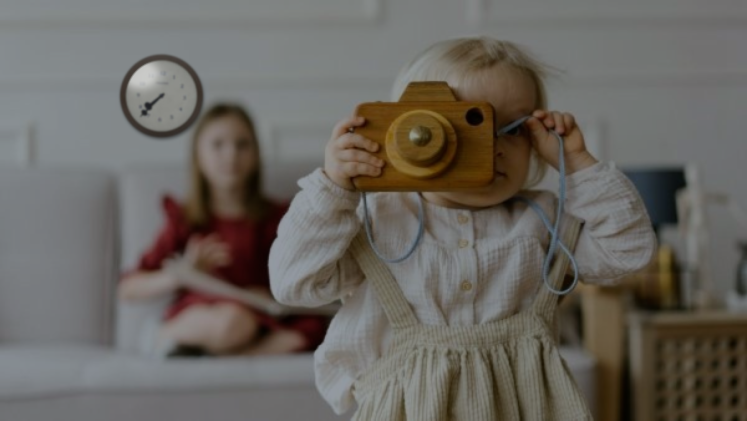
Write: {"hour": 7, "minute": 37}
